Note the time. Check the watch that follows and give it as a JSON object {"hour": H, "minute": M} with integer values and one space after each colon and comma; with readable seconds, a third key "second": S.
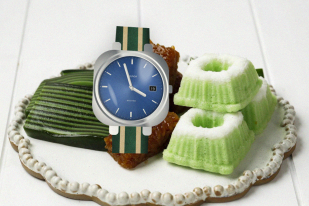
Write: {"hour": 3, "minute": 57}
